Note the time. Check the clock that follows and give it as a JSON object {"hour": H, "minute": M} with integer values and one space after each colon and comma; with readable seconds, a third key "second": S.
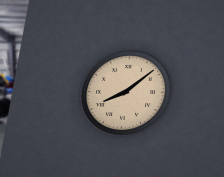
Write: {"hour": 8, "minute": 8}
